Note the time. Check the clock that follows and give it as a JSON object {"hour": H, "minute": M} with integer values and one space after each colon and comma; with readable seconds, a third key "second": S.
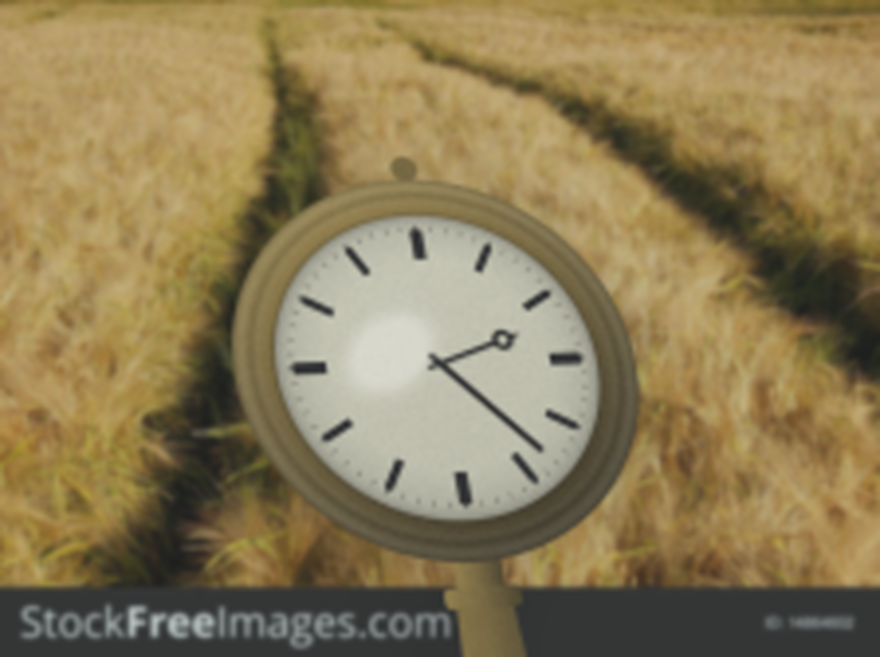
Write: {"hour": 2, "minute": 23}
